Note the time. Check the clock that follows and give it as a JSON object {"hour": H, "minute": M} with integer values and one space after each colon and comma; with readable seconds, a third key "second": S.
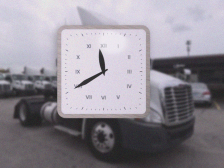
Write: {"hour": 11, "minute": 40}
